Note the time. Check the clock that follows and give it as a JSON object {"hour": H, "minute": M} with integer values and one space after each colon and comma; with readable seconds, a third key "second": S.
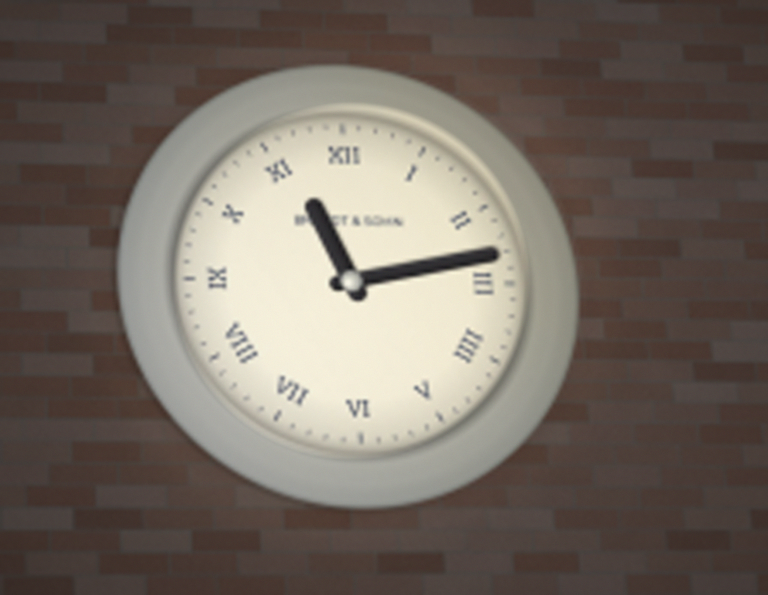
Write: {"hour": 11, "minute": 13}
